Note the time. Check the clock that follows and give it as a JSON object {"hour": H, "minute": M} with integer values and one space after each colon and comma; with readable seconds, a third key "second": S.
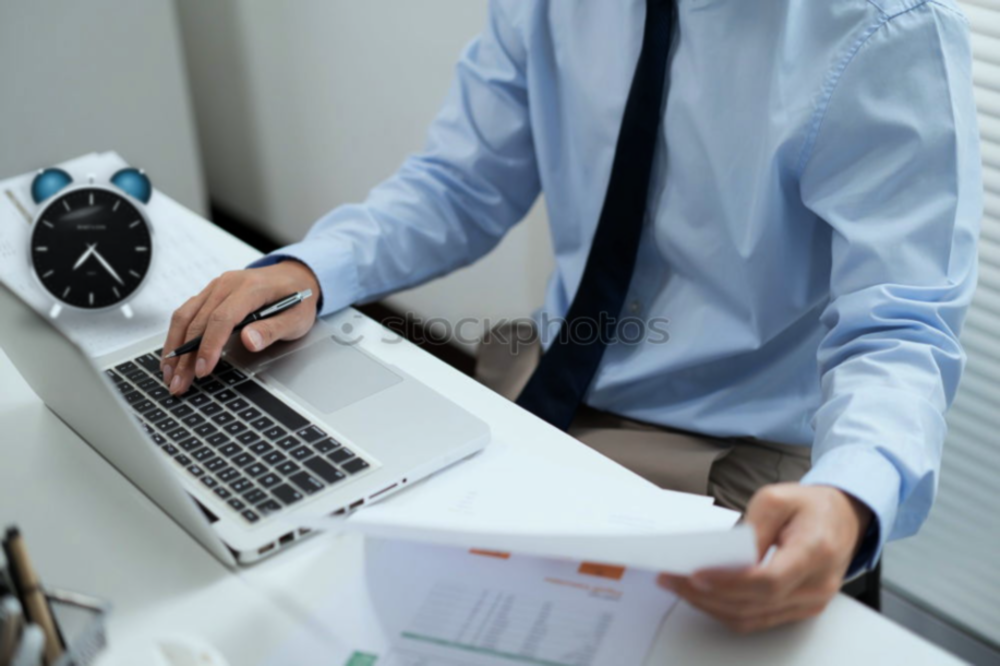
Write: {"hour": 7, "minute": 23}
